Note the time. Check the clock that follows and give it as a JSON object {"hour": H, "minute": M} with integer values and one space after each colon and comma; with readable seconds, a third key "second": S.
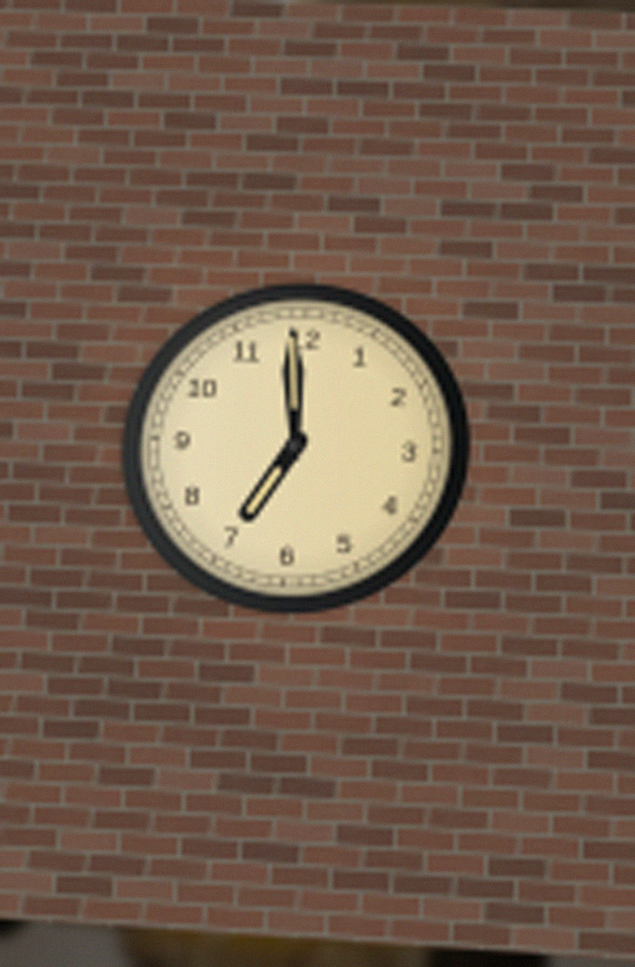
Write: {"hour": 6, "minute": 59}
